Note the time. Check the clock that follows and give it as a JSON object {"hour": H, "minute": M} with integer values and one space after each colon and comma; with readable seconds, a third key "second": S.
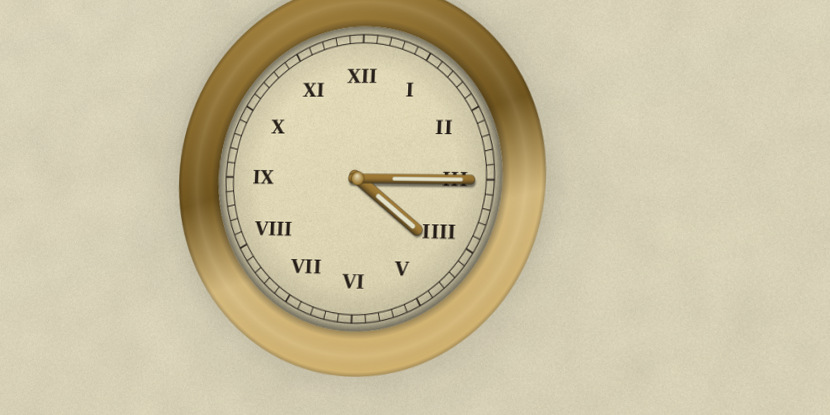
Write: {"hour": 4, "minute": 15}
